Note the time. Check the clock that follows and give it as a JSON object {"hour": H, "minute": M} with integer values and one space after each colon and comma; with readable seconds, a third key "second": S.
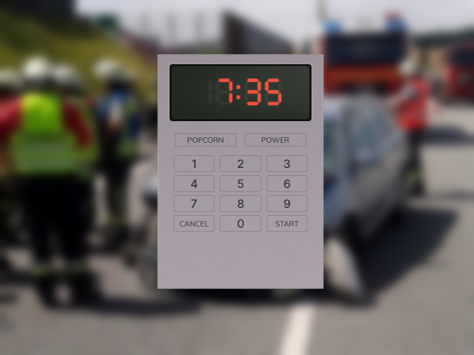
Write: {"hour": 7, "minute": 35}
